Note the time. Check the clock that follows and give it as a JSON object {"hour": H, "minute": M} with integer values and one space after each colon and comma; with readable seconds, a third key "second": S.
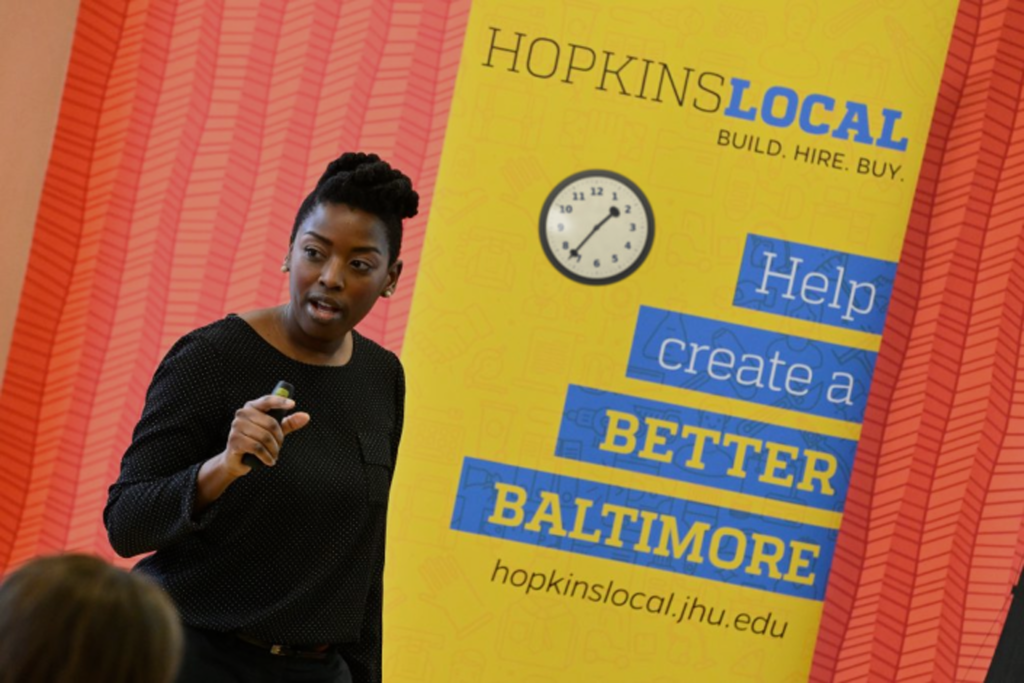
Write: {"hour": 1, "minute": 37}
